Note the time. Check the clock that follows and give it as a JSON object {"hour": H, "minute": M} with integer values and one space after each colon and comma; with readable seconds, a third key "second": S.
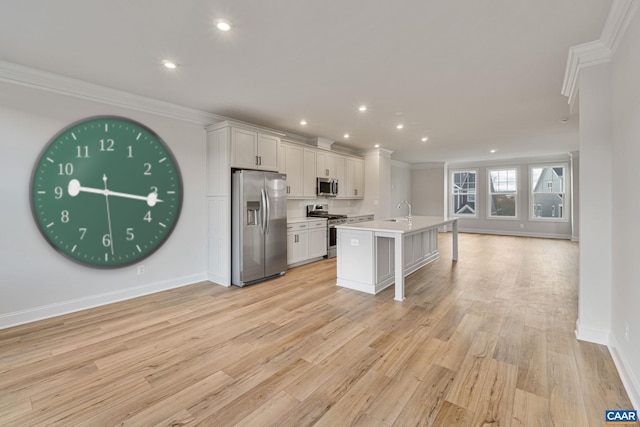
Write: {"hour": 9, "minute": 16, "second": 29}
